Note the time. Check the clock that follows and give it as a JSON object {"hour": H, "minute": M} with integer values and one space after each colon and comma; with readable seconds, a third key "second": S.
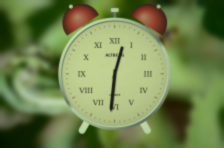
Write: {"hour": 12, "minute": 31}
